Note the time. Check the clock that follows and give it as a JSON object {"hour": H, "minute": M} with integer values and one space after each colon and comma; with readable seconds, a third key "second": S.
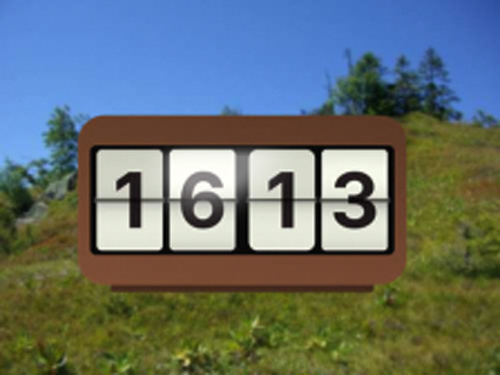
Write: {"hour": 16, "minute": 13}
